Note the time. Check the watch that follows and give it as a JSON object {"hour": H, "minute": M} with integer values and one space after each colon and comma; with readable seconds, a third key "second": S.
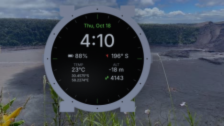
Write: {"hour": 4, "minute": 10}
